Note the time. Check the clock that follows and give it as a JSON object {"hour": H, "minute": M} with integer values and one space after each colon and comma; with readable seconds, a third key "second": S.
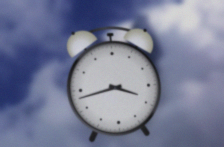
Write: {"hour": 3, "minute": 43}
